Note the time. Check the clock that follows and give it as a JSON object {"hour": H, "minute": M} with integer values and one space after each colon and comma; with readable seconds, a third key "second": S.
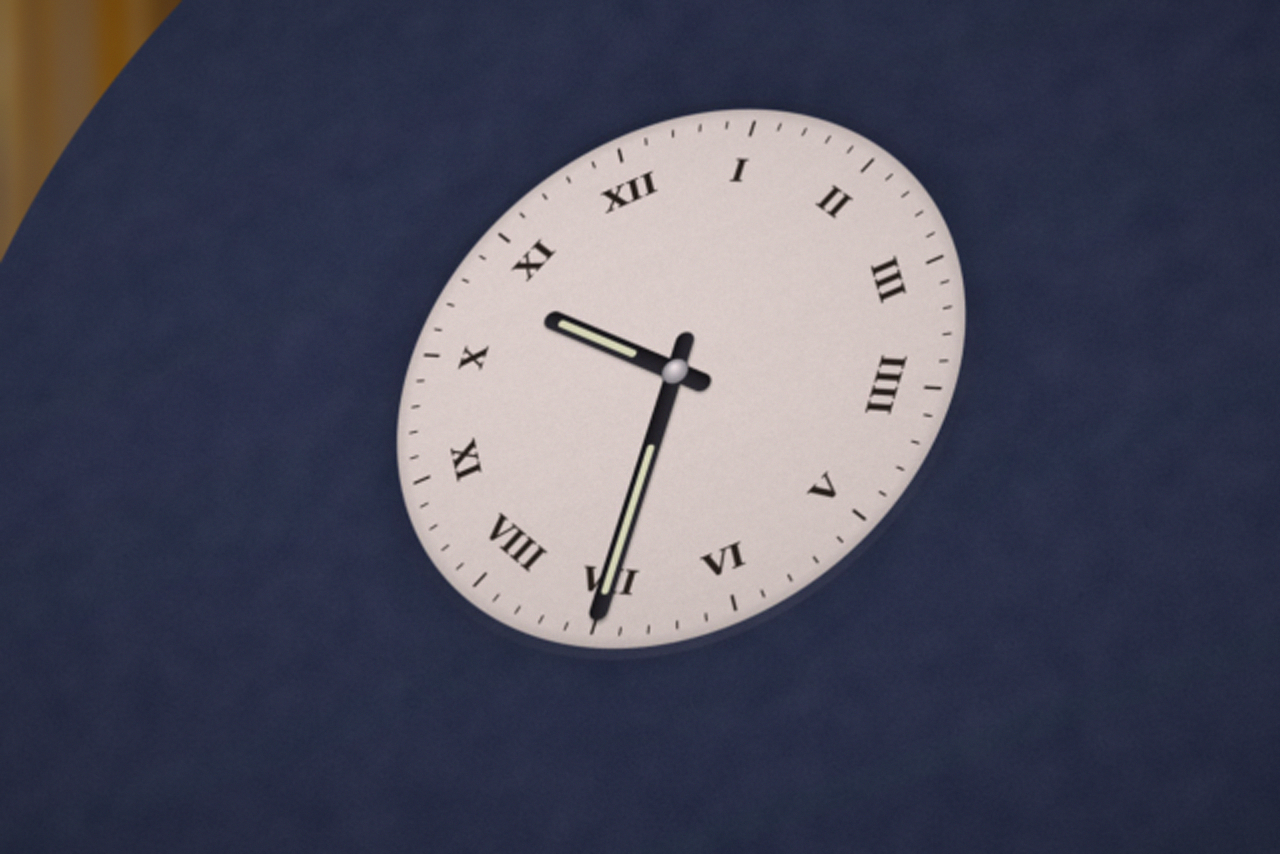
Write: {"hour": 10, "minute": 35}
